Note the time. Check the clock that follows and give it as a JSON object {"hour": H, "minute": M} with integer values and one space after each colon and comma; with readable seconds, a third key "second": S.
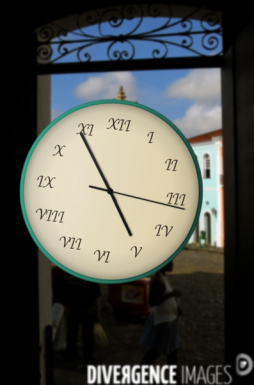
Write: {"hour": 4, "minute": 54, "second": 16}
